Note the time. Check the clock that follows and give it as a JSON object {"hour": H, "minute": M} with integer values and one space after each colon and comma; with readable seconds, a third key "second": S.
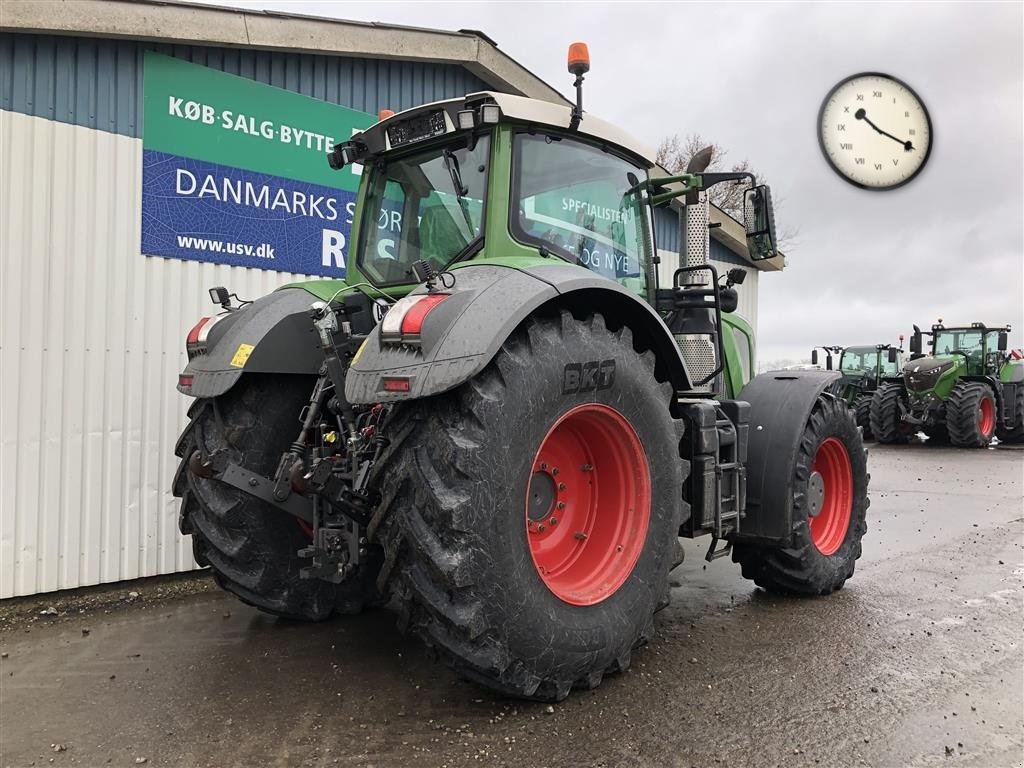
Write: {"hour": 10, "minute": 19}
